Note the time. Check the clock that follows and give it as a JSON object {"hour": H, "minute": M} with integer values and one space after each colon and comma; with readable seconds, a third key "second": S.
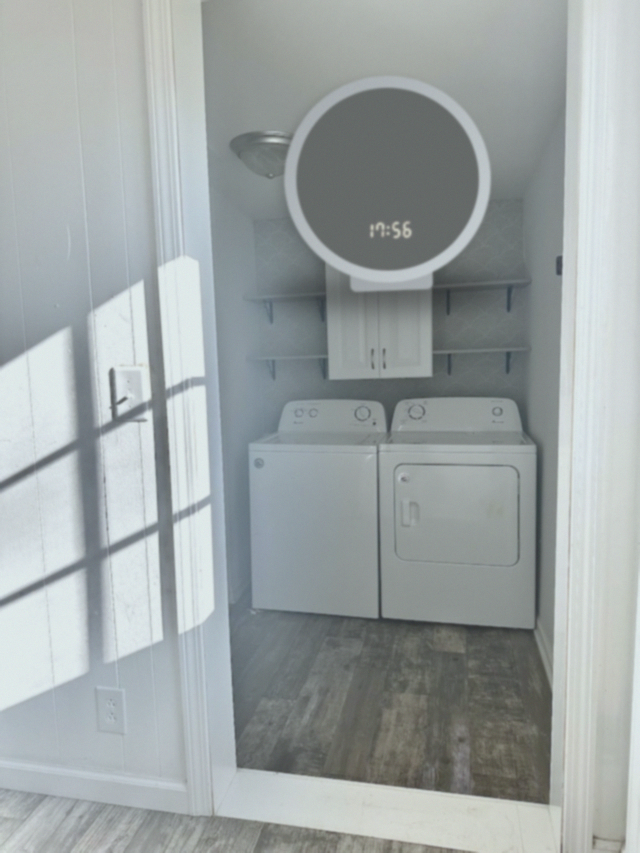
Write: {"hour": 17, "minute": 56}
